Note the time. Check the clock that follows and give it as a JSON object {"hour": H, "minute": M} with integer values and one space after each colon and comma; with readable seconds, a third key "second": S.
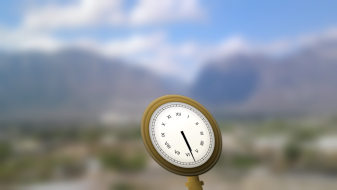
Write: {"hour": 5, "minute": 28}
